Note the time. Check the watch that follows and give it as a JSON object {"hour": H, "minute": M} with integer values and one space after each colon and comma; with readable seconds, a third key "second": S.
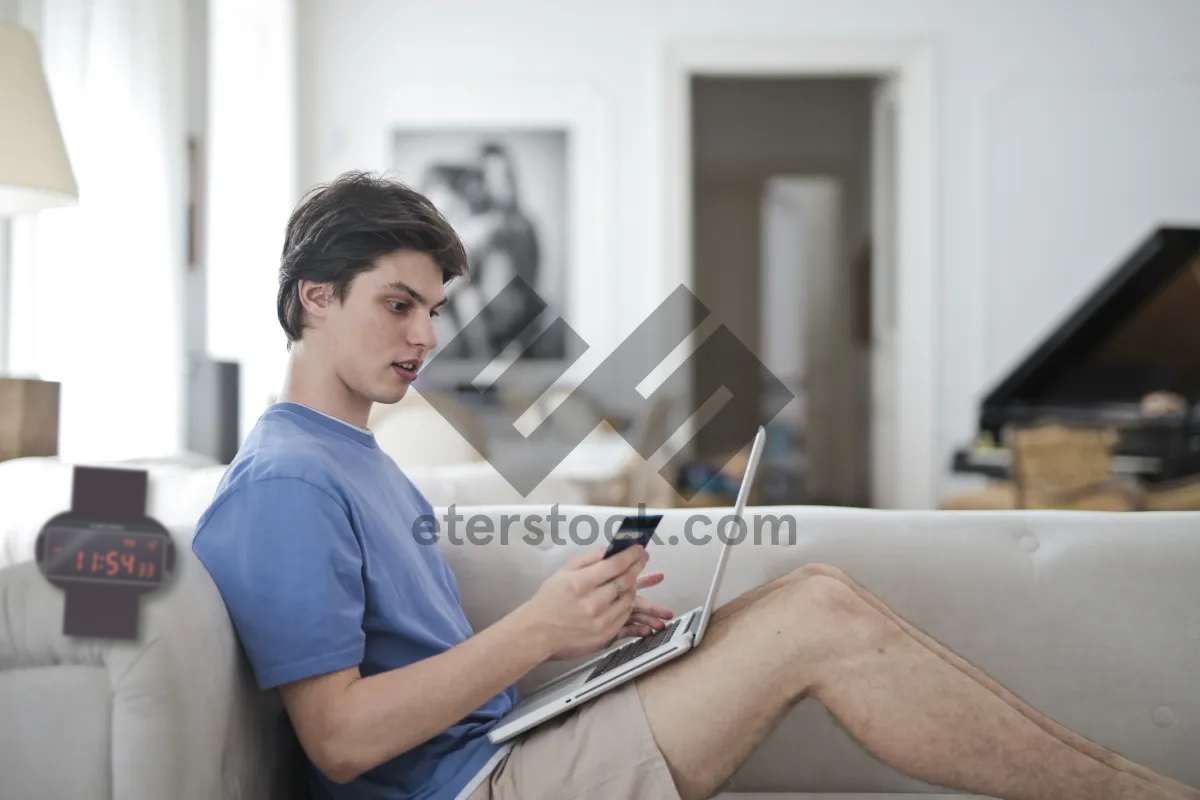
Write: {"hour": 11, "minute": 54}
